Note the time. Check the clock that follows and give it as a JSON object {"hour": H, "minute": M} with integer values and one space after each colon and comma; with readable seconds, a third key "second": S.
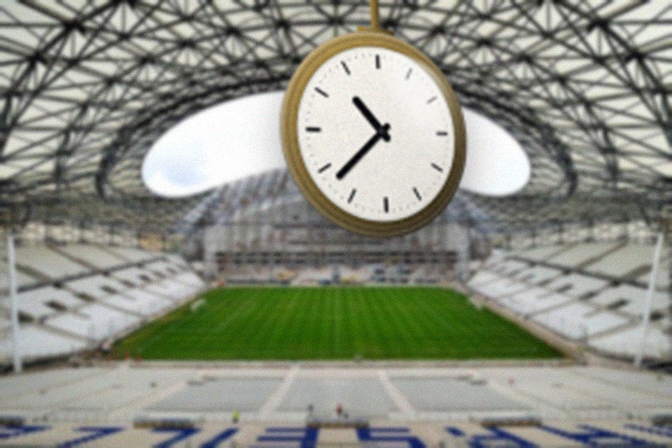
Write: {"hour": 10, "minute": 38}
